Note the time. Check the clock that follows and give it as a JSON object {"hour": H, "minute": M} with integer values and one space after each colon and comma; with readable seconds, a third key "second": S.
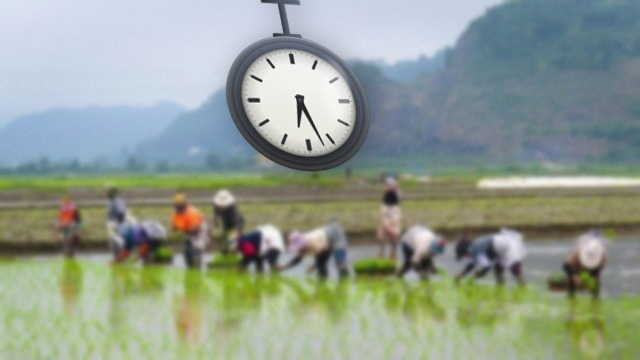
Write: {"hour": 6, "minute": 27}
